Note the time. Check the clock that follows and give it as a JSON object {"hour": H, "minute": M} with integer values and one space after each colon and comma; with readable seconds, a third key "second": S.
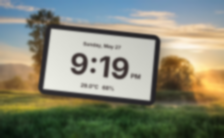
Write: {"hour": 9, "minute": 19}
